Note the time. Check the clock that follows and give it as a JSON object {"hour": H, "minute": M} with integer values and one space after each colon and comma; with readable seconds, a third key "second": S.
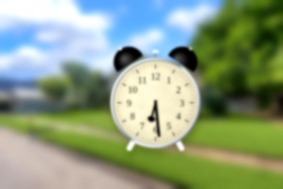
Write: {"hour": 6, "minute": 29}
